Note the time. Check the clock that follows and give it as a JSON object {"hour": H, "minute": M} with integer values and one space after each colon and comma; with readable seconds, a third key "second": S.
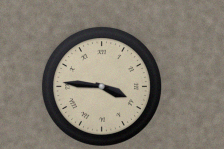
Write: {"hour": 3, "minute": 46}
